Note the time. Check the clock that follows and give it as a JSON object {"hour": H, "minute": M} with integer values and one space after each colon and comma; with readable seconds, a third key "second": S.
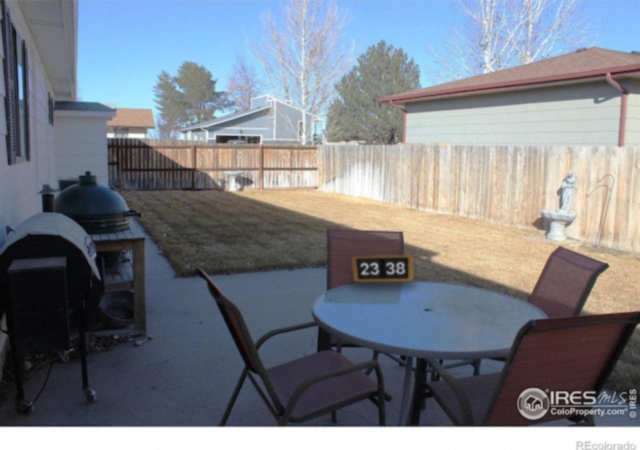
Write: {"hour": 23, "minute": 38}
